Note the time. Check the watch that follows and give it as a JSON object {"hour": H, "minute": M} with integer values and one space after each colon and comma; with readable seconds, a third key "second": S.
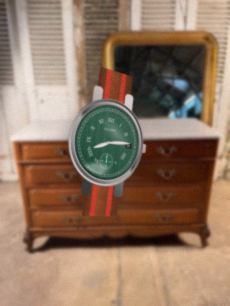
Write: {"hour": 8, "minute": 14}
